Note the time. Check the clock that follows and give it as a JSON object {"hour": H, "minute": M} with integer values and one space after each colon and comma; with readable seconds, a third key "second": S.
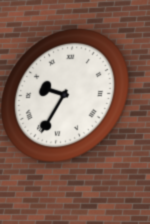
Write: {"hour": 9, "minute": 34}
